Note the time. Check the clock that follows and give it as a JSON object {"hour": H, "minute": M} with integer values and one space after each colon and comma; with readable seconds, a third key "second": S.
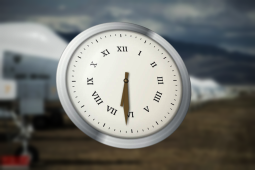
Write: {"hour": 6, "minute": 31}
